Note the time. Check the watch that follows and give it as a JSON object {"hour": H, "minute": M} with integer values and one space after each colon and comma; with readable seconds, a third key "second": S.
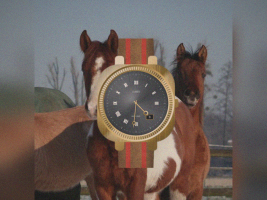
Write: {"hour": 4, "minute": 31}
